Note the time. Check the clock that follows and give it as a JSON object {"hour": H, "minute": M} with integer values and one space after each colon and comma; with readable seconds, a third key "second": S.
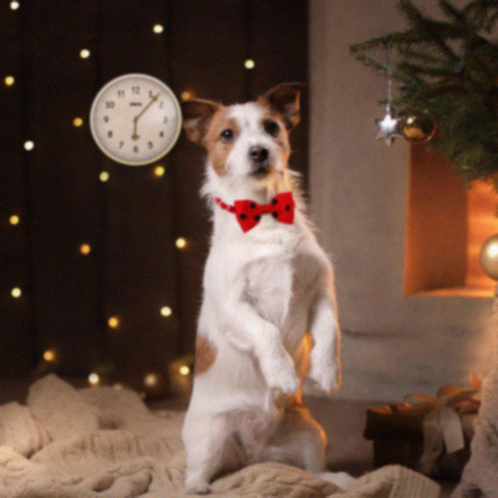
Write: {"hour": 6, "minute": 7}
